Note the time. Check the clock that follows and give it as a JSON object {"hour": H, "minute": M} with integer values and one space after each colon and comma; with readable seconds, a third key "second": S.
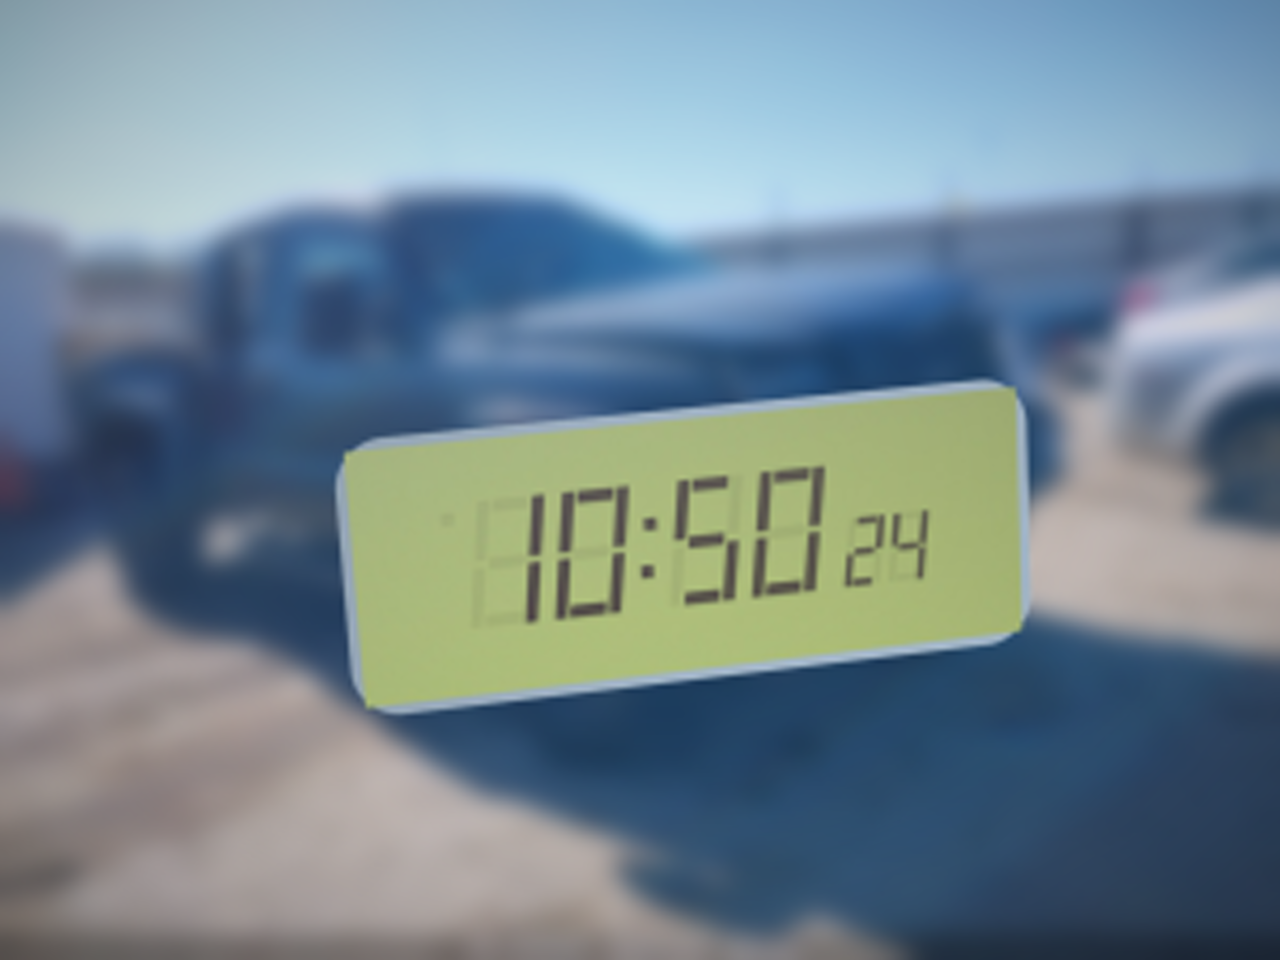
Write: {"hour": 10, "minute": 50, "second": 24}
